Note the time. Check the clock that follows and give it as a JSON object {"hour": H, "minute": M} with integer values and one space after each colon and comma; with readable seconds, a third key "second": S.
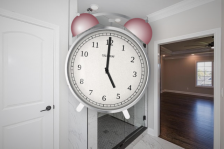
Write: {"hour": 5, "minute": 0}
